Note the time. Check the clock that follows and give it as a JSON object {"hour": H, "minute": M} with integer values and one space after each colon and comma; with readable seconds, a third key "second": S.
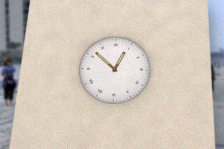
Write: {"hour": 12, "minute": 52}
